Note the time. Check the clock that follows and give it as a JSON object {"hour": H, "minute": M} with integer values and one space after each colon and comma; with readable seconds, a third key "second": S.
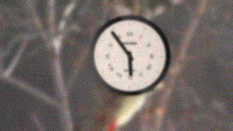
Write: {"hour": 5, "minute": 54}
